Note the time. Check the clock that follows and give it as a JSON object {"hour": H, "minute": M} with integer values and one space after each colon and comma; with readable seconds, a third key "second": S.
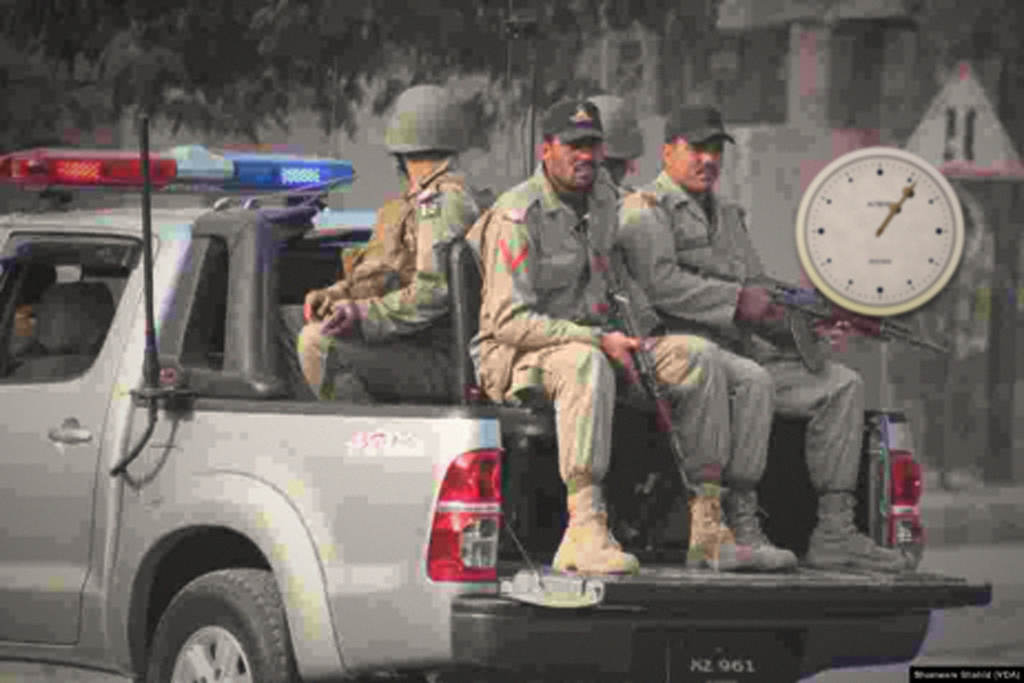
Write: {"hour": 1, "minute": 6}
